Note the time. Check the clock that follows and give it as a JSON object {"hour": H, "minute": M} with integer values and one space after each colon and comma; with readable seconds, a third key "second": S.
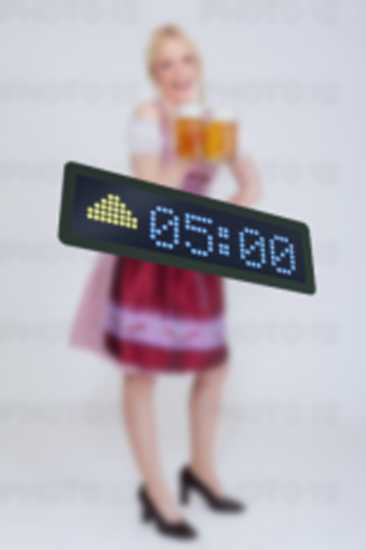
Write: {"hour": 5, "minute": 0}
